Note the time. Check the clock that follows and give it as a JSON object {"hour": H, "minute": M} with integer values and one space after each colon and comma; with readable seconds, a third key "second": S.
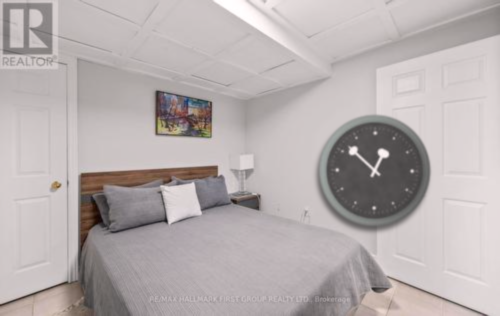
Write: {"hour": 12, "minute": 52}
